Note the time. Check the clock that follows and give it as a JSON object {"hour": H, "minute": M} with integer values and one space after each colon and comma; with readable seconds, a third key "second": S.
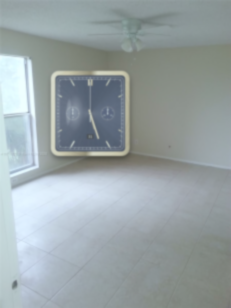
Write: {"hour": 5, "minute": 27}
